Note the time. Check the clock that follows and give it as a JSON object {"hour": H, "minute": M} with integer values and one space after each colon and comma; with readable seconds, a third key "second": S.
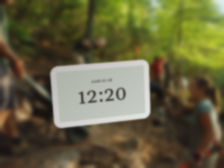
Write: {"hour": 12, "minute": 20}
